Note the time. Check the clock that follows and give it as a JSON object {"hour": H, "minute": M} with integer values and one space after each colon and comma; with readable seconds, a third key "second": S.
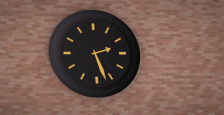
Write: {"hour": 2, "minute": 27}
